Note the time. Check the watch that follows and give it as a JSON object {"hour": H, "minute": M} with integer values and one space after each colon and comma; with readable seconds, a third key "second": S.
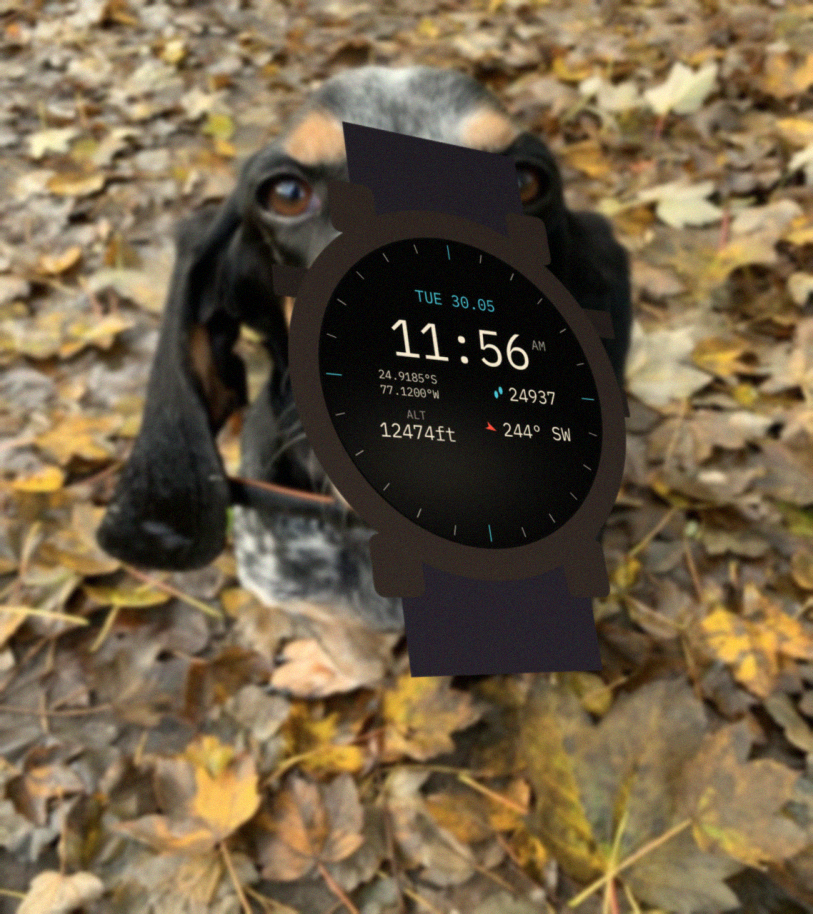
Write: {"hour": 11, "minute": 56}
